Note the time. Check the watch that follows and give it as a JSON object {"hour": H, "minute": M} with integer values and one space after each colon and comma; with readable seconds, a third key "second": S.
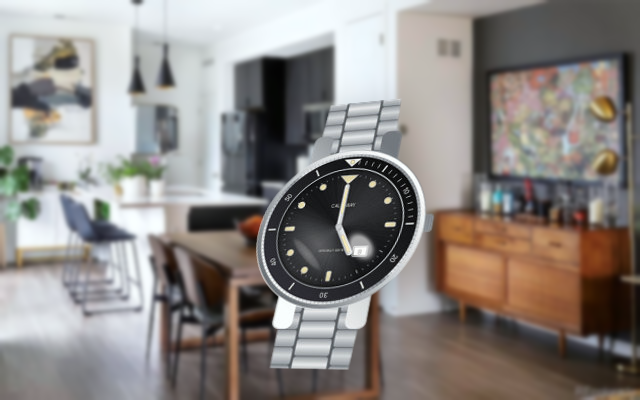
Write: {"hour": 5, "minute": 0}
